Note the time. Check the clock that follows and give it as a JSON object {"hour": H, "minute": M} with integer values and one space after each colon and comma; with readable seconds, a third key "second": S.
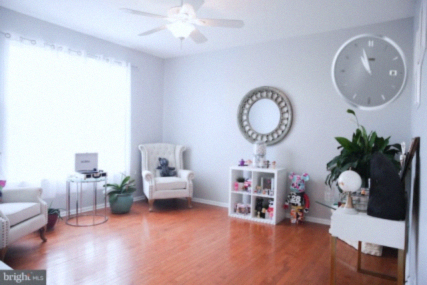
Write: {"hour": 10, "minute": 57}
